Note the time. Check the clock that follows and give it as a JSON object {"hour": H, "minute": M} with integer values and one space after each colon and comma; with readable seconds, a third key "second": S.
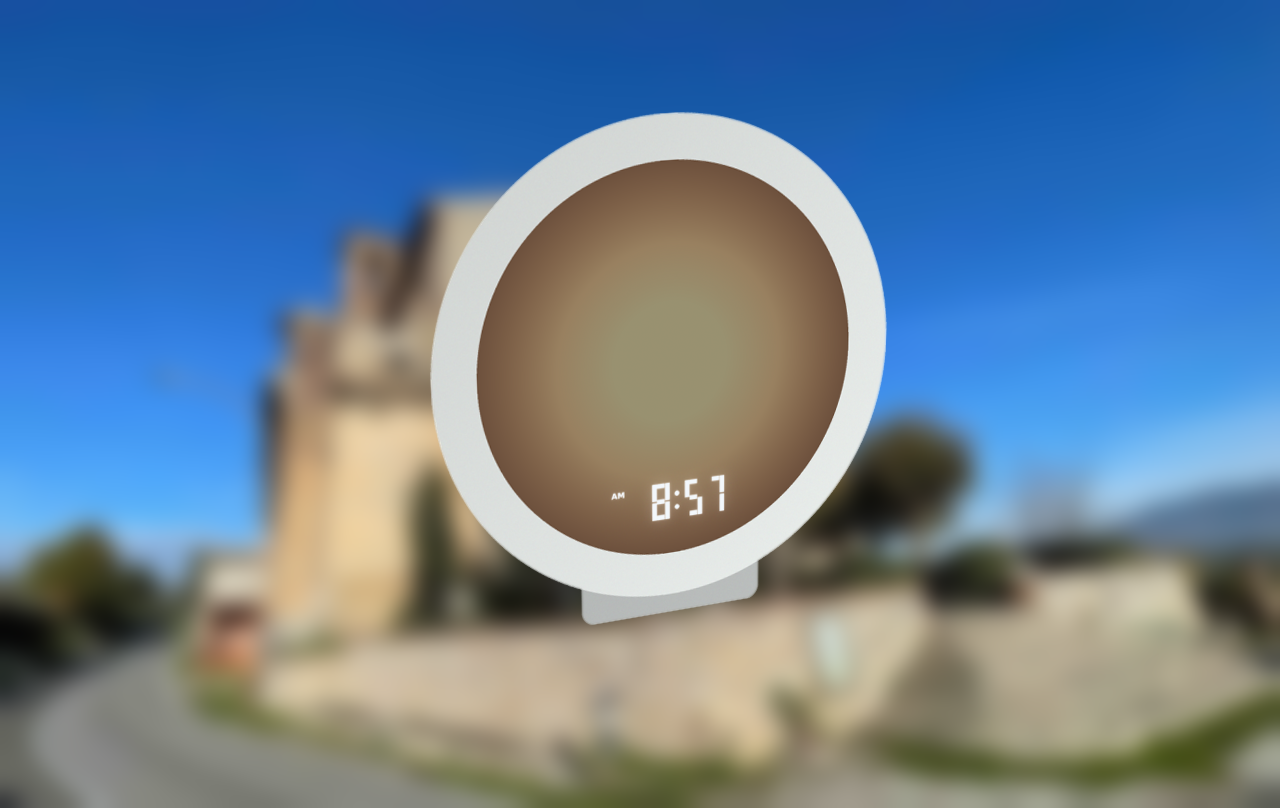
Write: {"hour": 8, "minute": 57}
